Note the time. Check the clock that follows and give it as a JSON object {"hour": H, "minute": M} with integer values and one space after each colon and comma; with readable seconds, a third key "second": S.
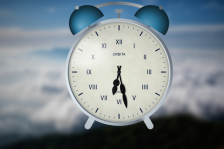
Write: {"hour": 6, "minute": 28}
